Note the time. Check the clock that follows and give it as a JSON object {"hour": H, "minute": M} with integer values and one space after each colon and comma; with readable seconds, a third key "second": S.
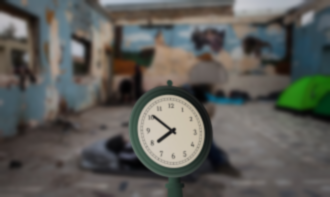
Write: {"hour": 7, "minute": 51}
